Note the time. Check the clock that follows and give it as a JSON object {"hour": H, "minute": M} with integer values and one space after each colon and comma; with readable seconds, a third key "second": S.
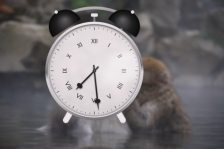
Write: {"hour": 7, "minute": 29}
